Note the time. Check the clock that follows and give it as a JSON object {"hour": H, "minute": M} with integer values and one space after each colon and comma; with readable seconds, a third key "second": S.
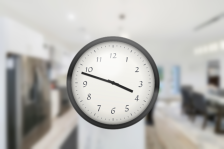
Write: {"hour": 3, "minute": 48}
